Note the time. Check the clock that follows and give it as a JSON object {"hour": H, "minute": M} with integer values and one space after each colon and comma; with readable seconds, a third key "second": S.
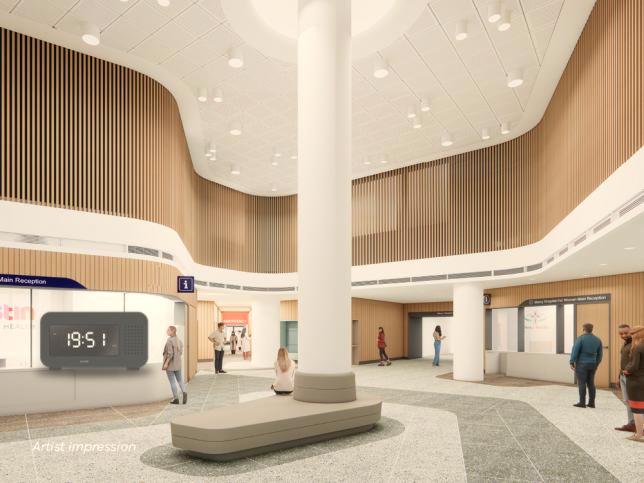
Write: {"hour": 19, "minute": 51}
